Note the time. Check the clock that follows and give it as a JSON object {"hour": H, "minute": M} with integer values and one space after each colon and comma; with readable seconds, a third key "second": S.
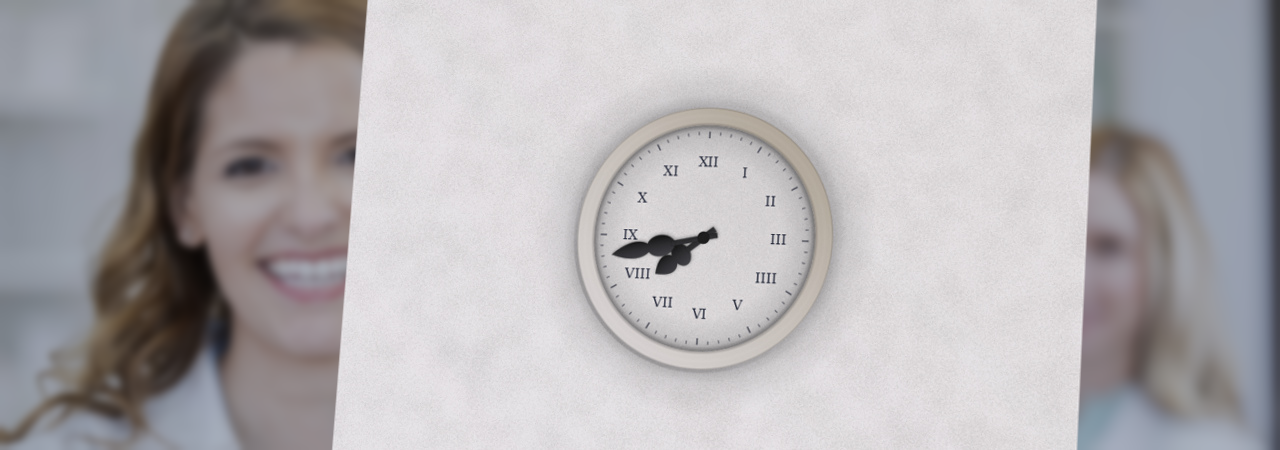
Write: {"hour": 7, "minute": 43}
